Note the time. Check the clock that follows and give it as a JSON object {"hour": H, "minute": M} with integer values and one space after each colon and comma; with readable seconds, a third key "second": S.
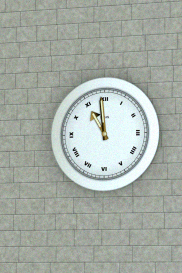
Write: {"hour": 10, "minute": 59}
